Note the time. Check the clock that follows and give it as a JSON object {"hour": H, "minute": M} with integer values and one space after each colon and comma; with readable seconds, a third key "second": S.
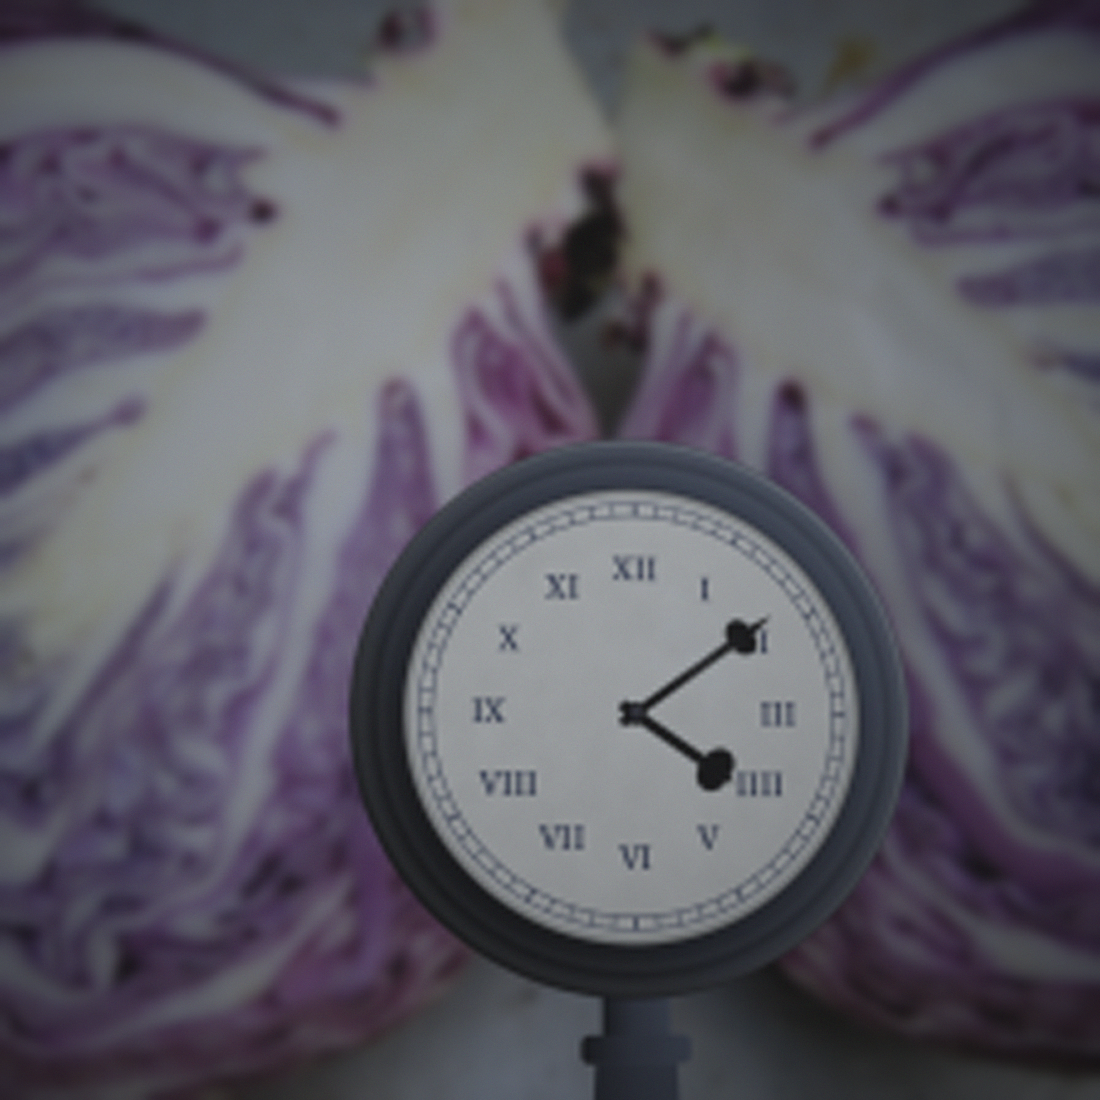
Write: {"hour": 4, "minute": 9}
